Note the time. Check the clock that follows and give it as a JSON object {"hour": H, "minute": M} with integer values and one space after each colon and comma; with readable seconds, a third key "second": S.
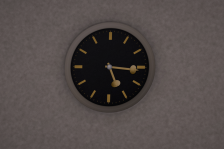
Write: {"hour": 5, "minute": 16}
